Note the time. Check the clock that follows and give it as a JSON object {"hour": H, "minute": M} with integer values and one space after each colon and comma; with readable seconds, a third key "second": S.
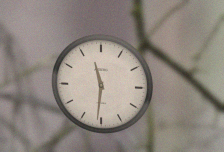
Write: {"hour": 11, "minute": 31}
